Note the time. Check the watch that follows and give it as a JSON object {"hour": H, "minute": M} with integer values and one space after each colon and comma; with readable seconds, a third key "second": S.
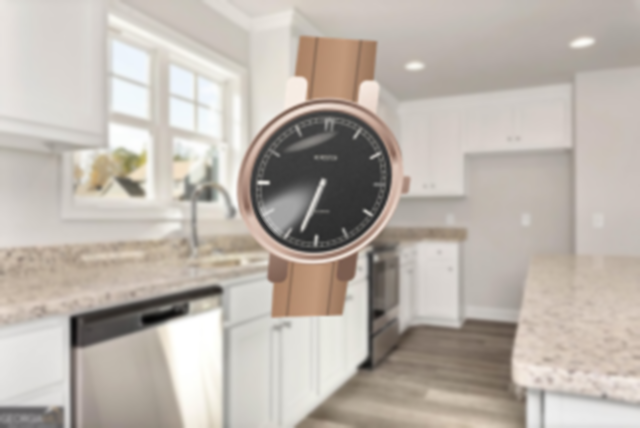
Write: {"hour": 6, "minute": 33}
